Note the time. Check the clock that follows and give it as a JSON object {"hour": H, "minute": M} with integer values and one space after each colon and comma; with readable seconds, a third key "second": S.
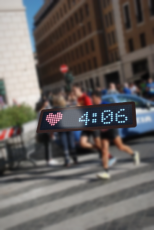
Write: {"hour": 4, "minute": 6}
